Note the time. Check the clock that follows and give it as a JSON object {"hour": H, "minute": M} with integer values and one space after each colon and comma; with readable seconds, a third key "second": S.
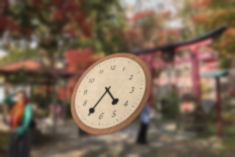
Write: {"hour": 4, "minute": 35}
